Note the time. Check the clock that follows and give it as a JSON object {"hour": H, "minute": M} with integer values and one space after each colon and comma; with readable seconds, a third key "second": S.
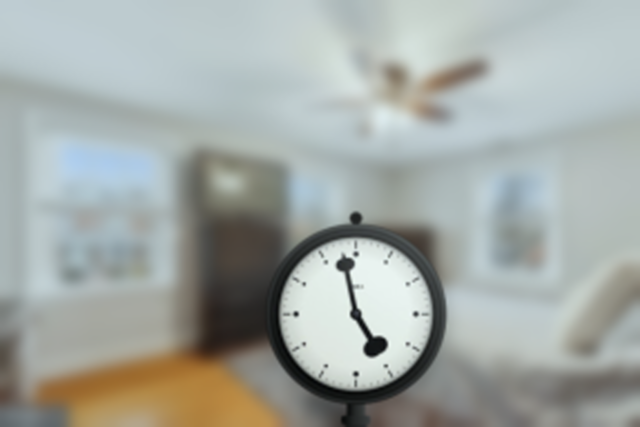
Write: {"hour": 4, "minute": 58}
